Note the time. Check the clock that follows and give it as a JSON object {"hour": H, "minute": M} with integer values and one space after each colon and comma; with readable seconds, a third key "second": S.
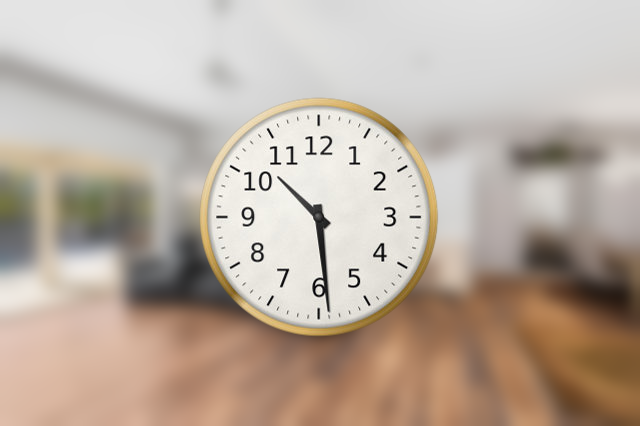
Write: {"hour": 10, "minute": 29}
